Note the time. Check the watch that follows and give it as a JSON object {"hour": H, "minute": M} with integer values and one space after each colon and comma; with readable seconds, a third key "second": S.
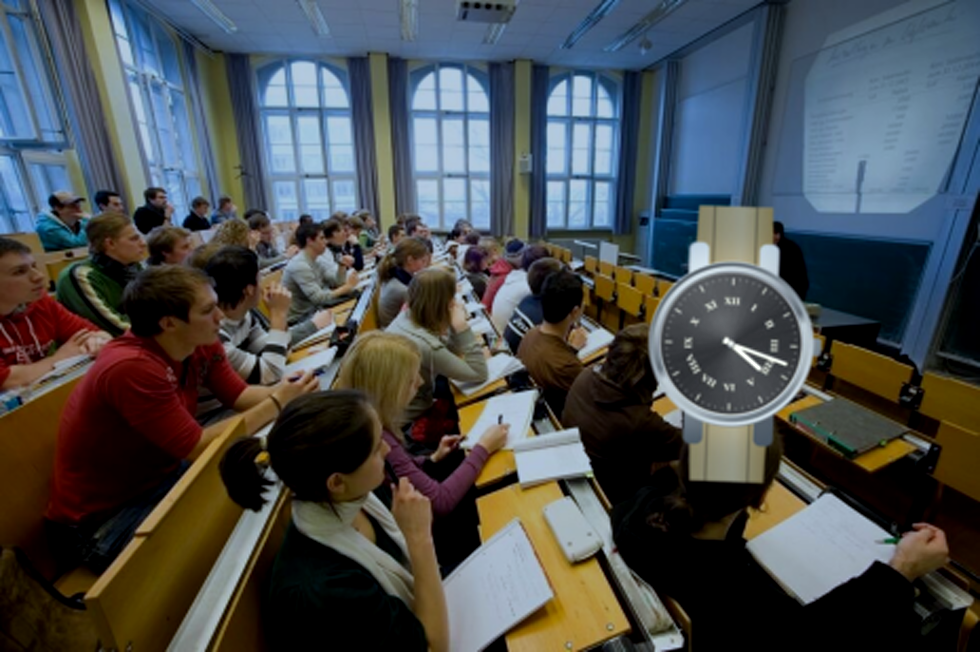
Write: {"hour": 4, "minute": 18}
